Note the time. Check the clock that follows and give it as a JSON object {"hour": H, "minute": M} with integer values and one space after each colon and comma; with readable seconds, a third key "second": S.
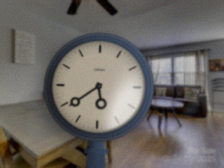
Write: {"hour": 5, "minute": 39}
